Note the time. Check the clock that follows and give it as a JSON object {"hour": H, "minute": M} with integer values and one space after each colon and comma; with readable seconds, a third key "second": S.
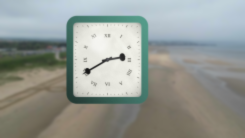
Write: {"hour": 2, "minute": 40}
